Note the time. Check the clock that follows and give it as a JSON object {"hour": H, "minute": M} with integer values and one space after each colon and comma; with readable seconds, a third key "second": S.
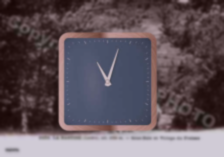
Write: {"hour": 11, "minute": 3}
